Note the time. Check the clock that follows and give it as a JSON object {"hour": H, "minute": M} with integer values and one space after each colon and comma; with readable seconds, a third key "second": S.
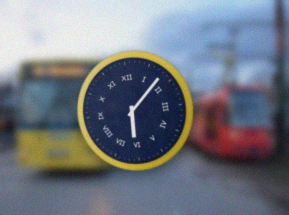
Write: {"hour": 6, "minute": 8}
